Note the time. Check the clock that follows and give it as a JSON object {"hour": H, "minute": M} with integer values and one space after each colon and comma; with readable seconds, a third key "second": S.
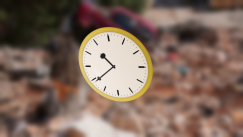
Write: {"hour": 10, "minute": 39}
